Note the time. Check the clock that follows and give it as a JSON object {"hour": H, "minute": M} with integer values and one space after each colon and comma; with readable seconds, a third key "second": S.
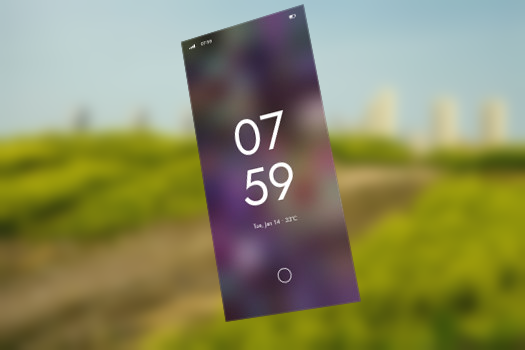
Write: {"hour": 7, "minute": 59}
